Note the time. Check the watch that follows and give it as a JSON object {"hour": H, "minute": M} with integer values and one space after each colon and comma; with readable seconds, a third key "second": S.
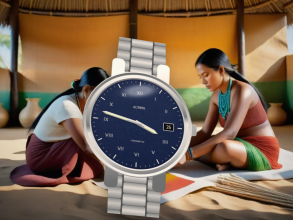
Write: {"hour": 3, "minute": 47}
